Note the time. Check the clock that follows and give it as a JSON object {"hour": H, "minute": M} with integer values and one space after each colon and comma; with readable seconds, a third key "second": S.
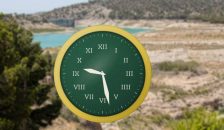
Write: {"hour": 9, "minute": 28}
